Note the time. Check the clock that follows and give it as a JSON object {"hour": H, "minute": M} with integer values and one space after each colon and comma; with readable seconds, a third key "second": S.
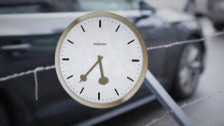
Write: {"hour": 5, "minute": 37}
